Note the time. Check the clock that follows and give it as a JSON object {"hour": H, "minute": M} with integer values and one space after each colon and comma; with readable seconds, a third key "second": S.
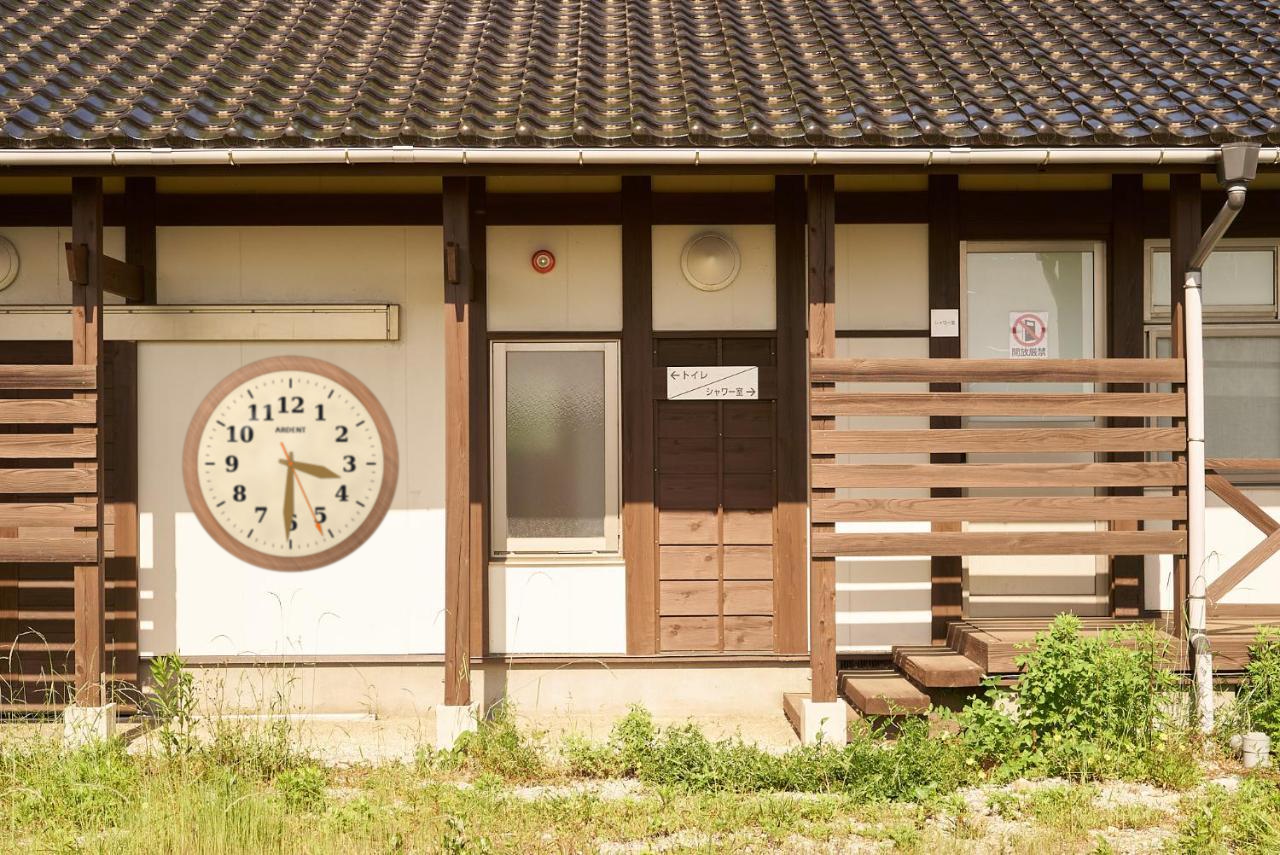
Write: {"hour": 3, "minute": 30, "second": 26}
